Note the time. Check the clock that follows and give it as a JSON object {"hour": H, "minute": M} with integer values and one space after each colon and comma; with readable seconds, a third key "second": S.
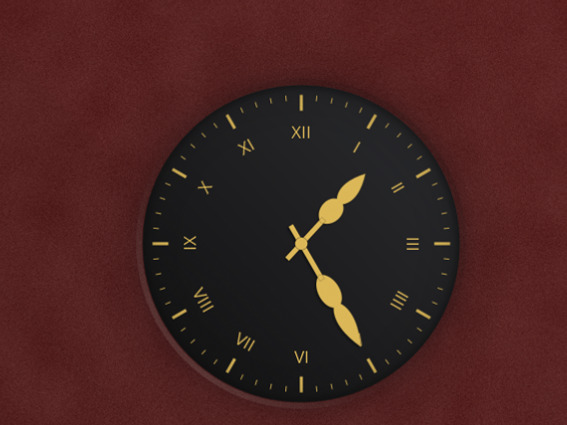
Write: {"hour": 1, "minute": 25}
